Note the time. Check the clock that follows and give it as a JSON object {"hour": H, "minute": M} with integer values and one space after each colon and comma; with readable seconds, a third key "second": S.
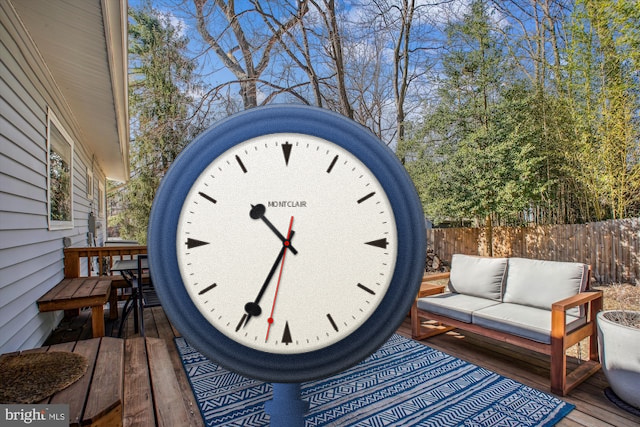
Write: {"hour": 10, "minute": 34, "second": 32}
